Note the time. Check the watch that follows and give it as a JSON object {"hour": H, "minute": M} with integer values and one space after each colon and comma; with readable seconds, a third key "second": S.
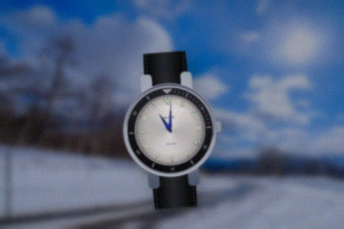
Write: {"hour": 11, "minute": 1}
